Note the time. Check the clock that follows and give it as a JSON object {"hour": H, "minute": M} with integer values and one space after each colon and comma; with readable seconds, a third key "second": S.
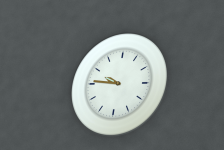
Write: {"hour": 9, "minute": 46}
